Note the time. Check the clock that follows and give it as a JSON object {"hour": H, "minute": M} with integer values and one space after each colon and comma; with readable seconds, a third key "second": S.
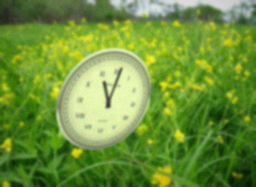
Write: {"hour": 11, "minute": 1}
